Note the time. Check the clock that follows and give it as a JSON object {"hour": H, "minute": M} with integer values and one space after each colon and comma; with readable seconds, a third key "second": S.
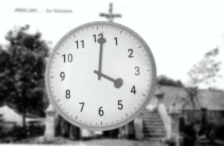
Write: {"hour": 4, "minute": 1}
